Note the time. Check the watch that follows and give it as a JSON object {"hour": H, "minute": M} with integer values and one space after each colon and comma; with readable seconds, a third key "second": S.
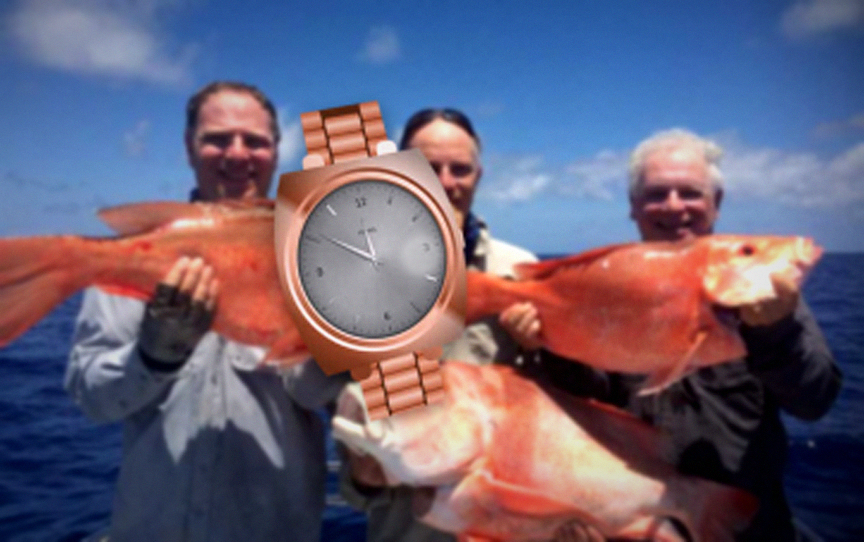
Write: {"hour": 11, "minute": 51}
